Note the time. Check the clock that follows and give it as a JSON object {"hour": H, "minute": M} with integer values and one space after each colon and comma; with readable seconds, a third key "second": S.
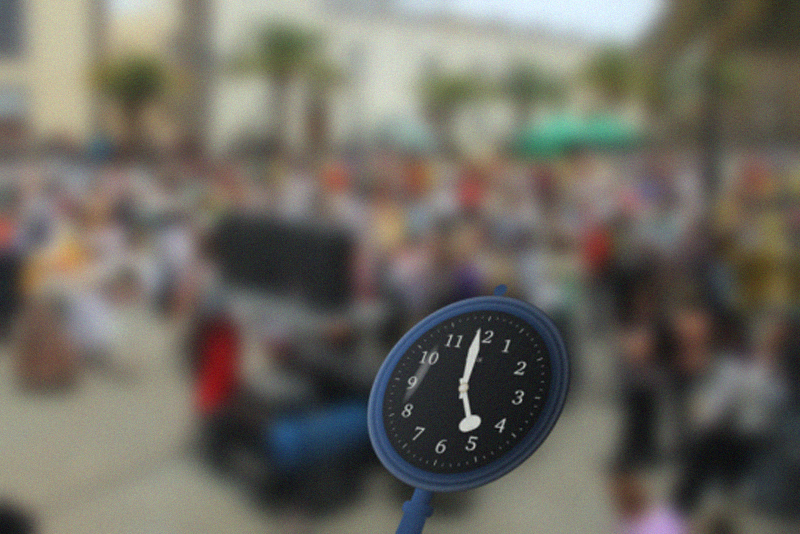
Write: {"hour": 4, "minute": 59}
